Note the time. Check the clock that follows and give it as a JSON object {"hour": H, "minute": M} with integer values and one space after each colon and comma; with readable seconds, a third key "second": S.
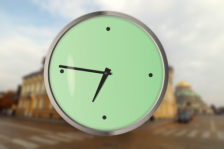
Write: {"hour": 6, "minute": 46}
